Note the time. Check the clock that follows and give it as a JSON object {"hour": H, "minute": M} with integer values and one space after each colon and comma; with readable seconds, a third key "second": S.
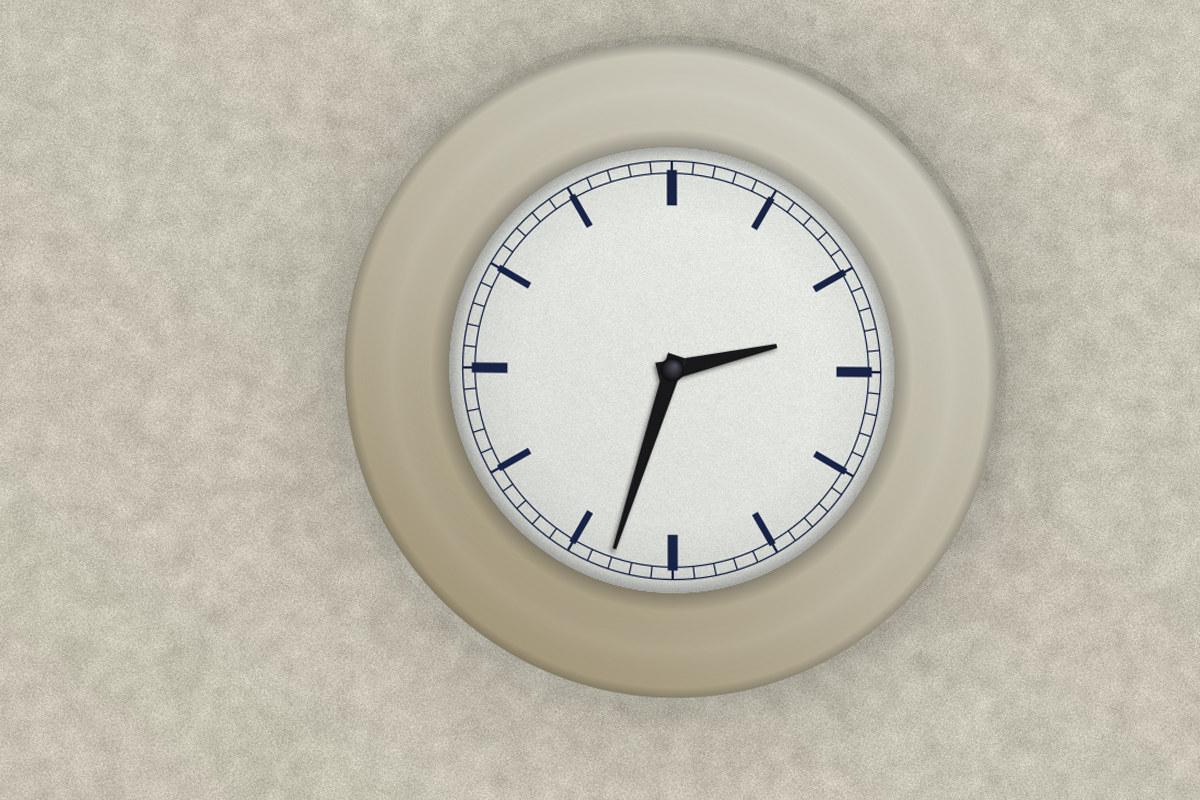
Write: {"hour": 2, "minute": 33}
